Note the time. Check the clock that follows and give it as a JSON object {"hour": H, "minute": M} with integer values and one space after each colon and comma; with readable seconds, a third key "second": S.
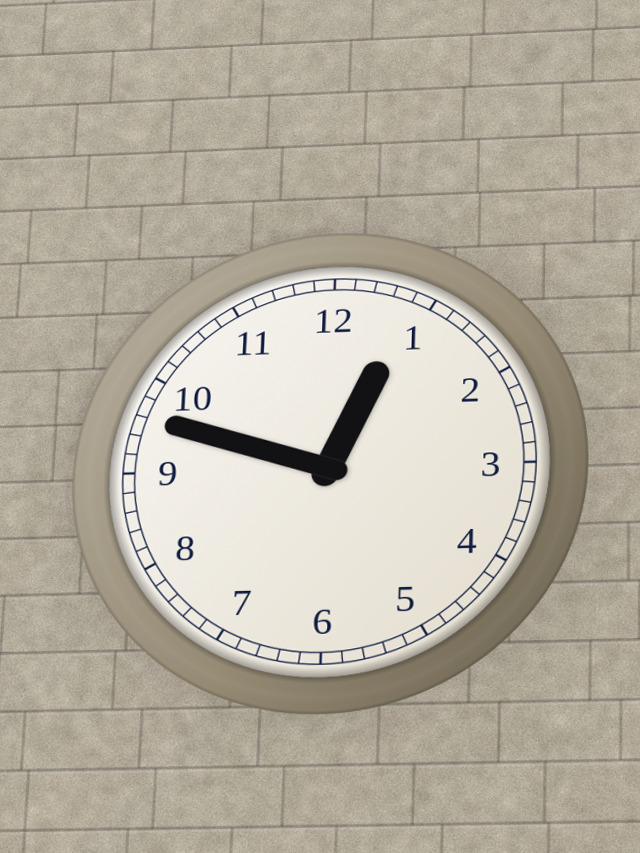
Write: {"hour": 12, "minute": 48}
